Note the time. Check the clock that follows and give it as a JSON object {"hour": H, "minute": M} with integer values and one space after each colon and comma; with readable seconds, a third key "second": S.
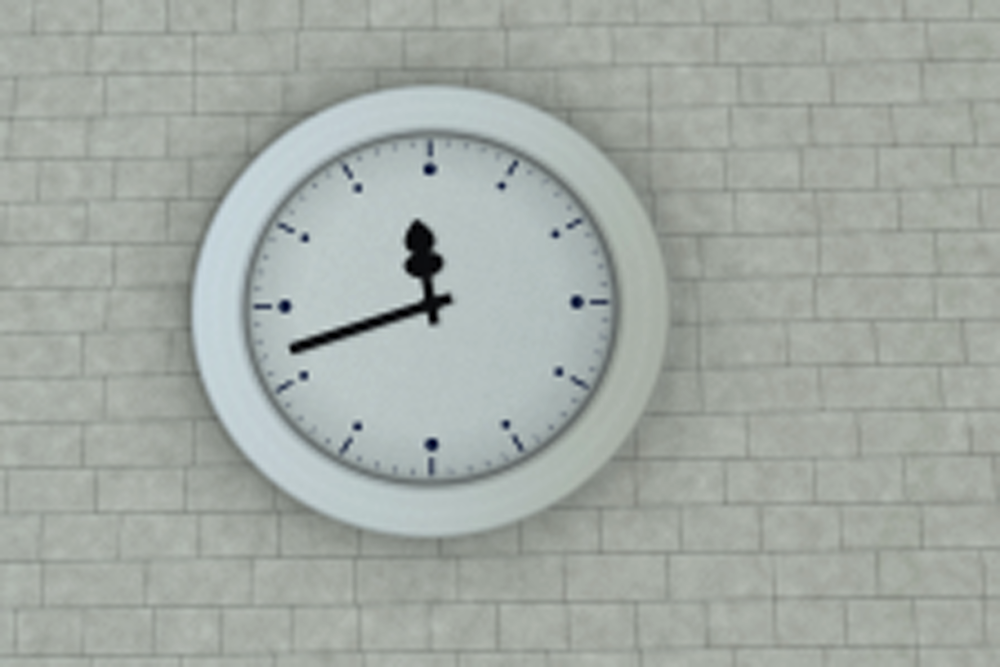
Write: {"hour": 11, "minute": 42}
